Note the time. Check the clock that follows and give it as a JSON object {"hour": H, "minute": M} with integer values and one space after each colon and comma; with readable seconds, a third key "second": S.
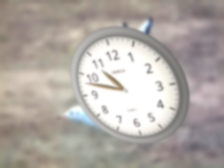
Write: {"hour": 10, "minute": 48}
